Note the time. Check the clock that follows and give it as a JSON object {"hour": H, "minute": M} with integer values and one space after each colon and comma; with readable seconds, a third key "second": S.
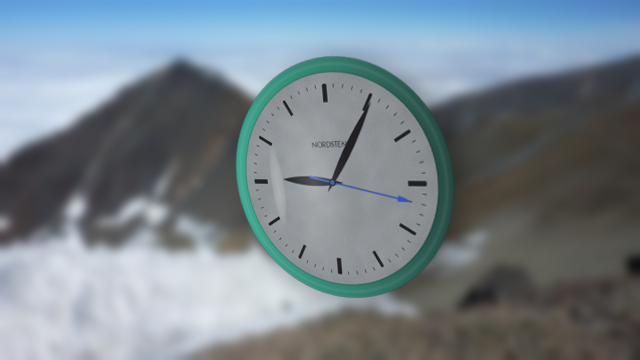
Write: {"hour": 9, "minute": 5, "second": 17}
